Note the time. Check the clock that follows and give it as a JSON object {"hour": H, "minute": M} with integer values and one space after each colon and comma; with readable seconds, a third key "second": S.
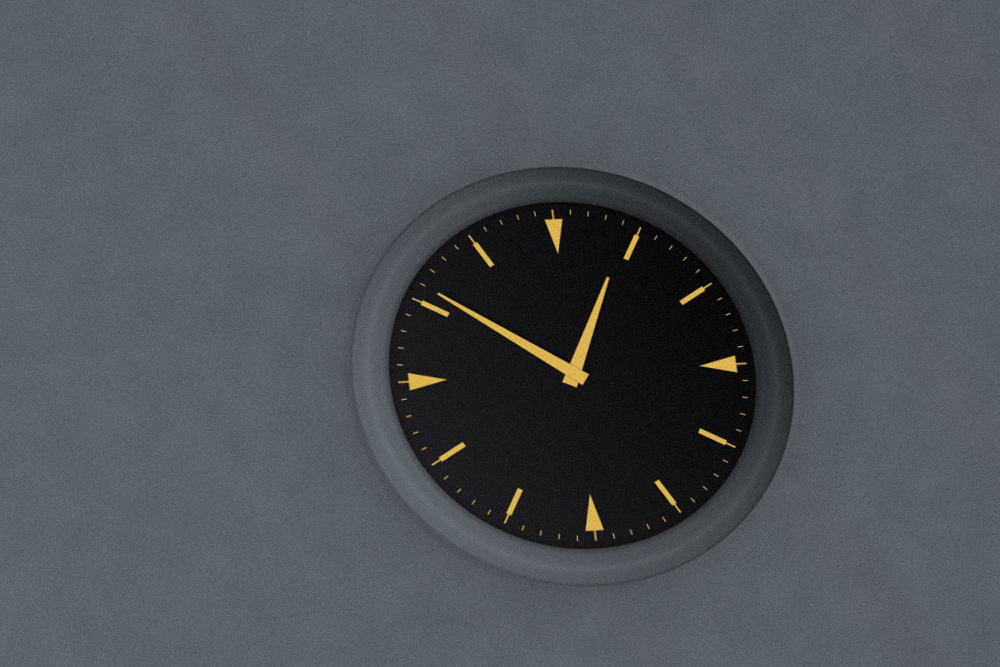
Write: {"hour": 12, "minute": 51}
